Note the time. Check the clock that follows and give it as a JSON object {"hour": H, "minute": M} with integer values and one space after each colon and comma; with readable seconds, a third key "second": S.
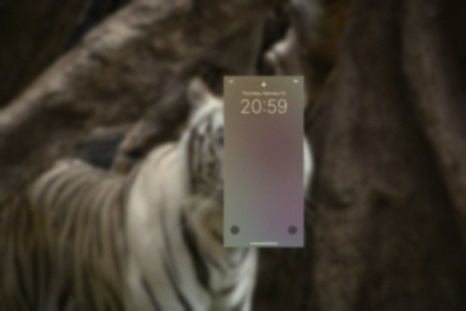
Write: {"hour": 20, "minute": 59}
